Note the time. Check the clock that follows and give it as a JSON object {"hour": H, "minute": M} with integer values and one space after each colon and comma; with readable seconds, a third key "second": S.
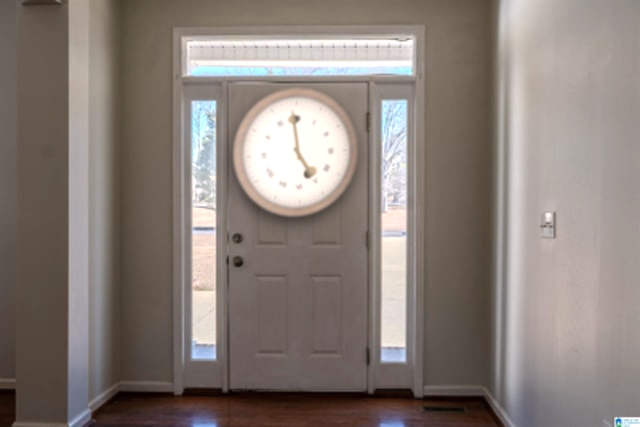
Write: {"hour": 4, "minute": 59}
